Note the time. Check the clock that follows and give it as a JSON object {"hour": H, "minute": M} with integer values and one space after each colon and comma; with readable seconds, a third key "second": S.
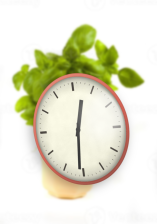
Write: {"hour": 12, "minute": 31}
